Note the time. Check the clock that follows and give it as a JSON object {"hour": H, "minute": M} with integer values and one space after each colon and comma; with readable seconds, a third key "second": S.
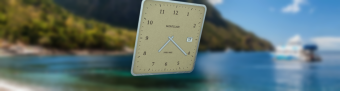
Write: {"hour": 7, "minute": 21}
